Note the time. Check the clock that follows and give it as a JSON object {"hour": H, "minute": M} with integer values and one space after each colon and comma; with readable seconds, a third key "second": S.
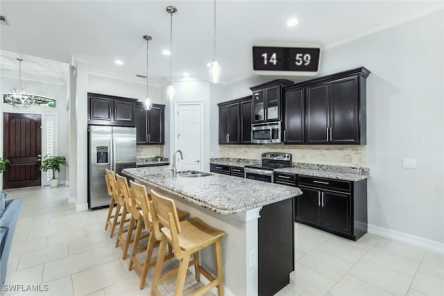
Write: {"hour": 14, "minute": 59}
